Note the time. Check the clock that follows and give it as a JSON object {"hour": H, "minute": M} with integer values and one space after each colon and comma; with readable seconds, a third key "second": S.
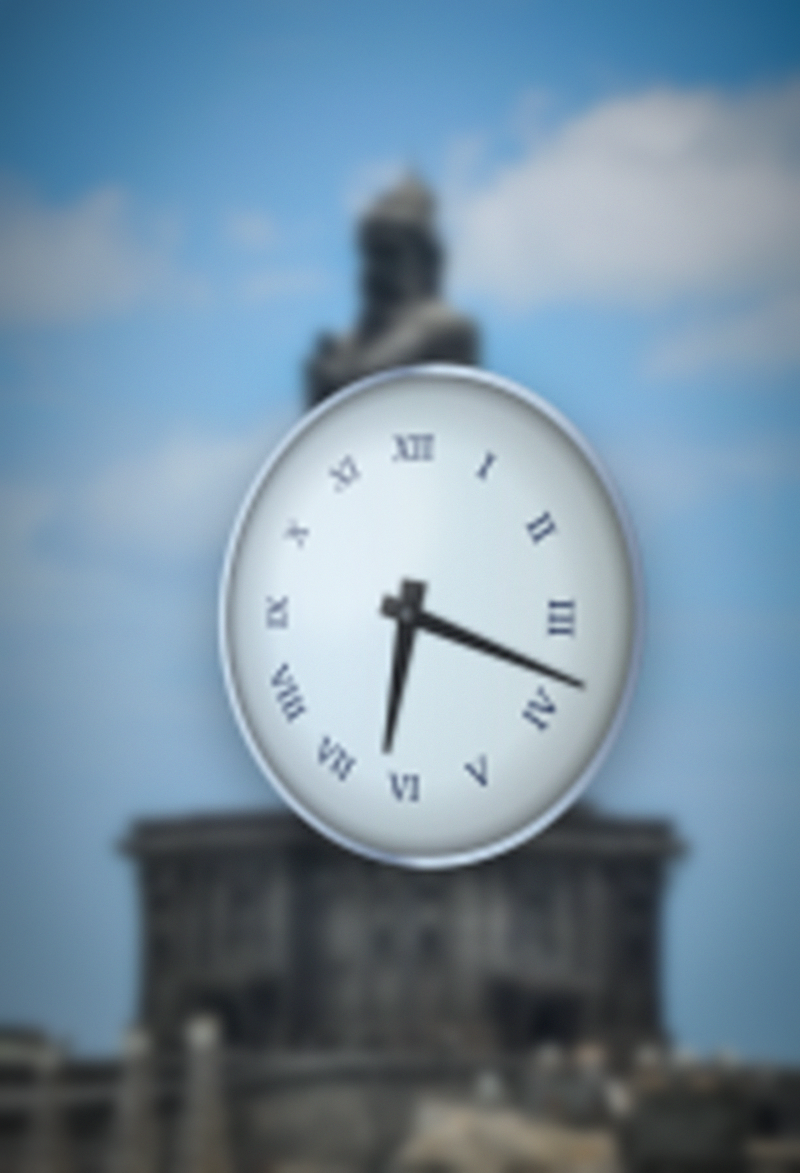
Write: {"hour": 6, "minute": 18}
